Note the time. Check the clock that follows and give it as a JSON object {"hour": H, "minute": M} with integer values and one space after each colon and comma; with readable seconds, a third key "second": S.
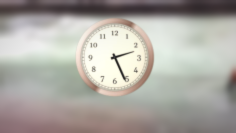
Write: {"hour": 2, "minute": 26}
